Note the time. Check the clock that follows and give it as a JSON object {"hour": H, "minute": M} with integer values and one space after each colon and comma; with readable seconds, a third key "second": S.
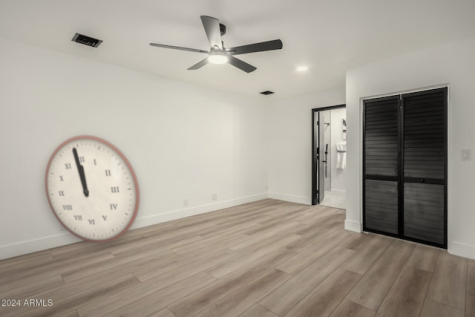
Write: {"hour": 11, "minute": 59}
